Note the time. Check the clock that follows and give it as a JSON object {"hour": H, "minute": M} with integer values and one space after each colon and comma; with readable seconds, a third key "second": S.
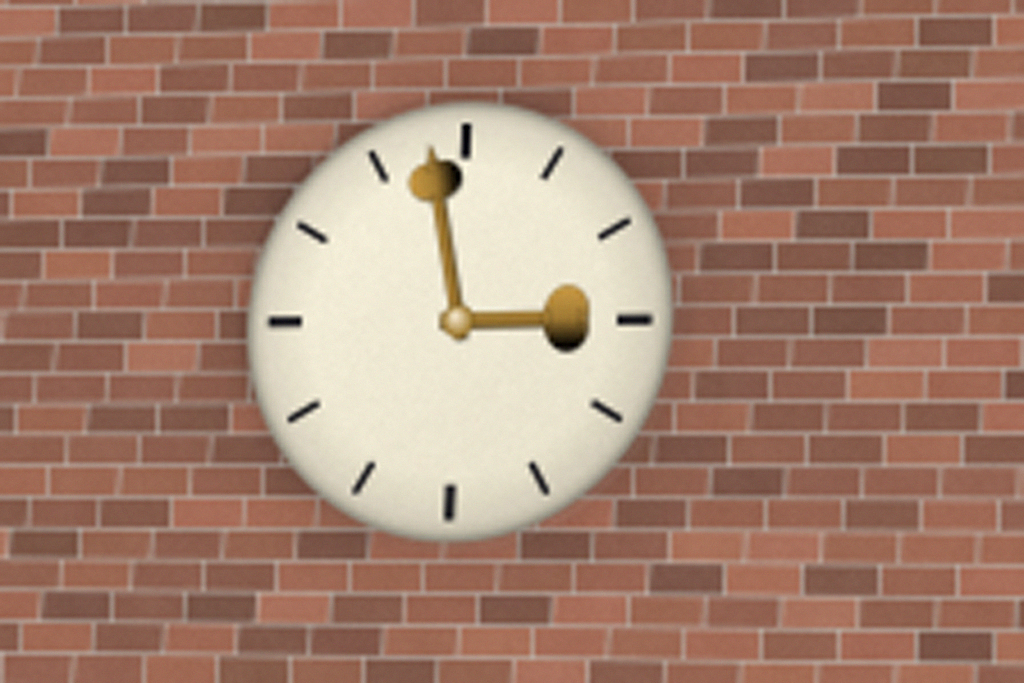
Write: {"hour": 2, "minute": 58}
